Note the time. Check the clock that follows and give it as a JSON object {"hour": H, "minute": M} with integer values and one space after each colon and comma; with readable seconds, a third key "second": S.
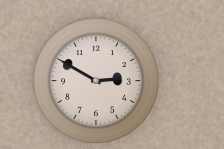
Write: {"hour": 2, "minute": 50}
